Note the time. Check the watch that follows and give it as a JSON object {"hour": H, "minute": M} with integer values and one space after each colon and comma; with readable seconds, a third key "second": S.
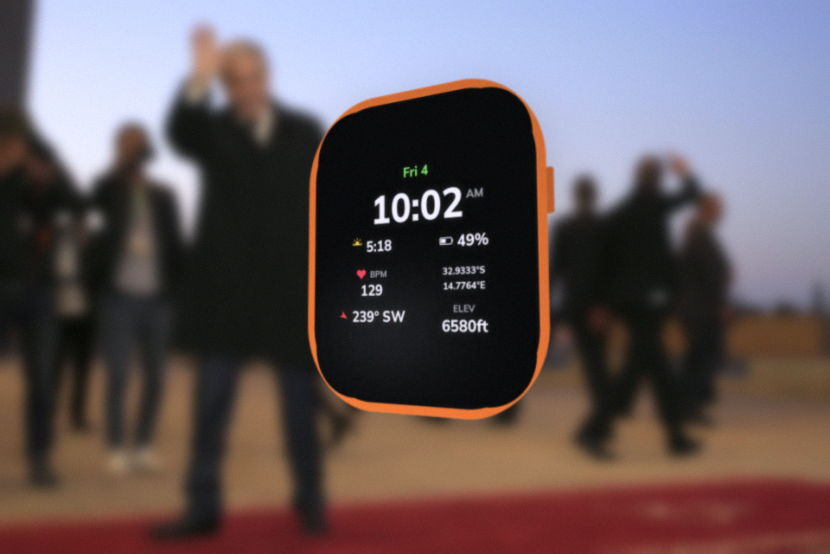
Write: {"hour": 10, "minute": 2}
